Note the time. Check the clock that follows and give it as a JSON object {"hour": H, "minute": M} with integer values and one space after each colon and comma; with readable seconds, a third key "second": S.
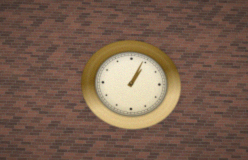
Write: {"hour": 1, "minute": 4}
